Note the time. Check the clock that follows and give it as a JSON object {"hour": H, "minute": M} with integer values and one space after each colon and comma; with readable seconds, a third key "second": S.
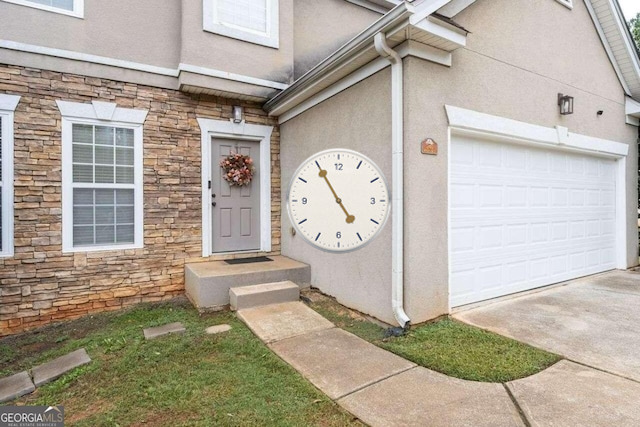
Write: {"hour": 4, "minute": 55}
